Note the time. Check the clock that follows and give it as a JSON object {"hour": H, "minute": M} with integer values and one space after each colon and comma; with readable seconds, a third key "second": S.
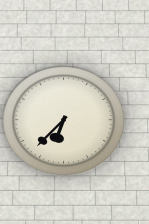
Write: {"hour": 6, "minute": 37}
